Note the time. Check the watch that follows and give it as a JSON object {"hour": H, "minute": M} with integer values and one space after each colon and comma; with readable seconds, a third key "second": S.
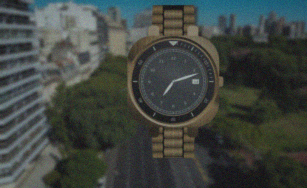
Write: {"hour": 7, "minute": 12}
